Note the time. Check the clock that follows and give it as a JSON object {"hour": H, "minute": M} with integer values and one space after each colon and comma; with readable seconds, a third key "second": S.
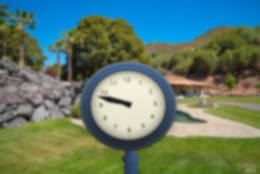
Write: {"hour": 9, "minute": 48}
